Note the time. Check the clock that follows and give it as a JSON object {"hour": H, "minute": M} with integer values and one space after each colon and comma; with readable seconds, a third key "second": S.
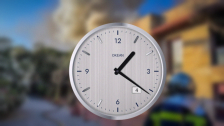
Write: {"hour": 1, "minute": 21}
